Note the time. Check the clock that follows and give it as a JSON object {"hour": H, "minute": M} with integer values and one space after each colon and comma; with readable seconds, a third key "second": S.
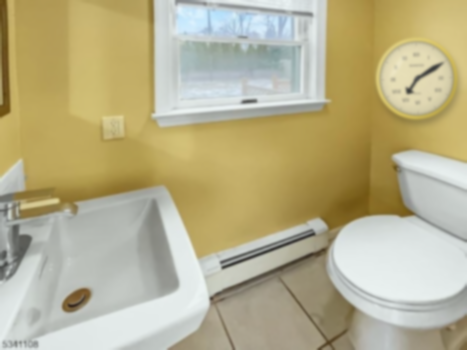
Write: {"hour": 7, "minute": 10}
